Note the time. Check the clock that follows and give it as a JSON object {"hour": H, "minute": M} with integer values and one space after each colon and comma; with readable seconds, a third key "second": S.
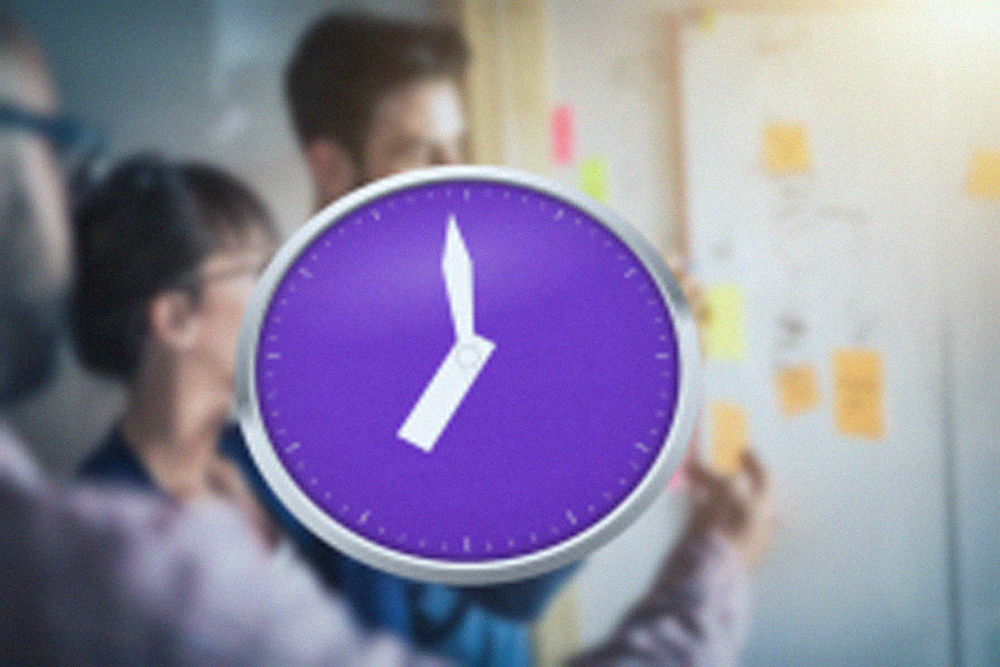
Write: {"hour": 6, "minute": 59}
